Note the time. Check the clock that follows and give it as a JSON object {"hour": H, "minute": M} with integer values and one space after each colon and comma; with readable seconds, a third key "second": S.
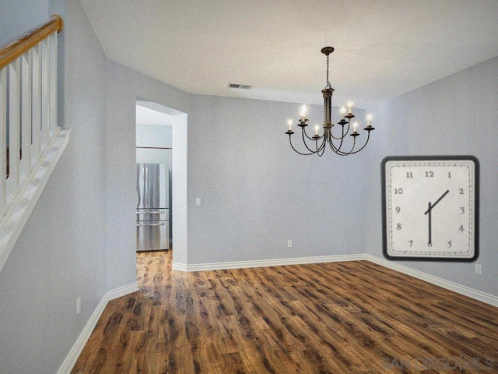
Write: {"hour": 1, "minute": 30}
